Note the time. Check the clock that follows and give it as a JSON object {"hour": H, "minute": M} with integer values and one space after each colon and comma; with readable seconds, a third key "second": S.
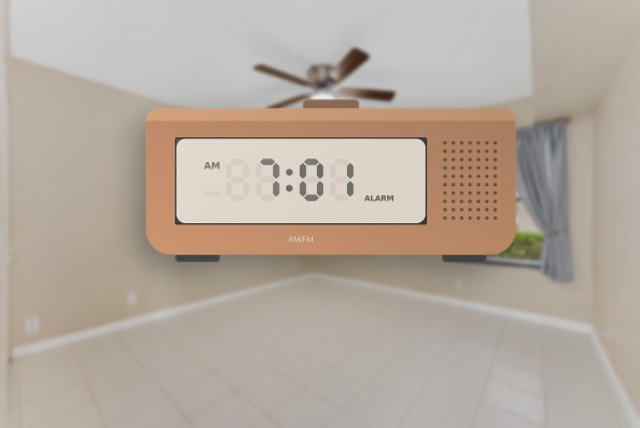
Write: {"hour": 7, "minute": 1}
